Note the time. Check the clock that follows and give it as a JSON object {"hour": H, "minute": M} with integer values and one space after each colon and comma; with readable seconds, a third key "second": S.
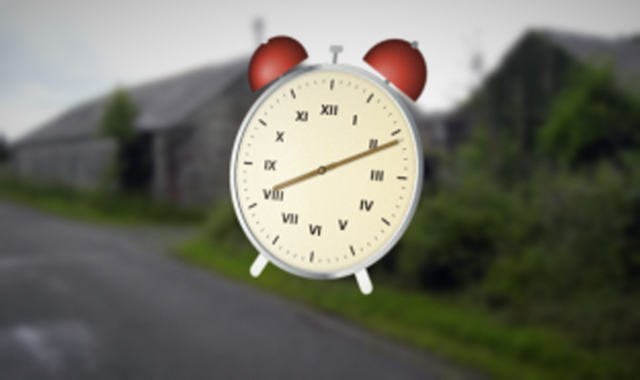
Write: {"hour": 8, "minute": 11}
